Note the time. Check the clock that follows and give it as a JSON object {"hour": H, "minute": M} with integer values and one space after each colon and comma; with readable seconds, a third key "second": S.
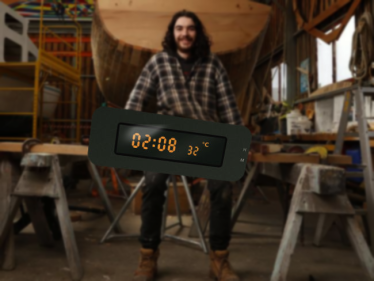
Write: {"hour": 2, "minute": 8}
